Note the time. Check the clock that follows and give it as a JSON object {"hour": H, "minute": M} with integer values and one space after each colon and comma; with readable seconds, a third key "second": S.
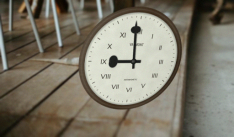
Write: {"hour": 8, "minute": 59}
